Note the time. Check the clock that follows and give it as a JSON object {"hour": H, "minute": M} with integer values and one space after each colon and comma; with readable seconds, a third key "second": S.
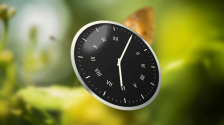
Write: {"hour": 6, "minute": 5}
